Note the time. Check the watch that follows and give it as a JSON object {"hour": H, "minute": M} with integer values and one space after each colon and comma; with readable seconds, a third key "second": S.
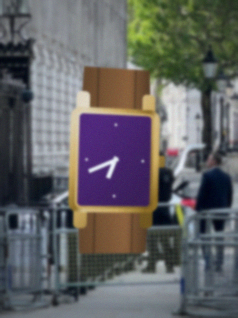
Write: {"hour": 6, "minute": 41}
